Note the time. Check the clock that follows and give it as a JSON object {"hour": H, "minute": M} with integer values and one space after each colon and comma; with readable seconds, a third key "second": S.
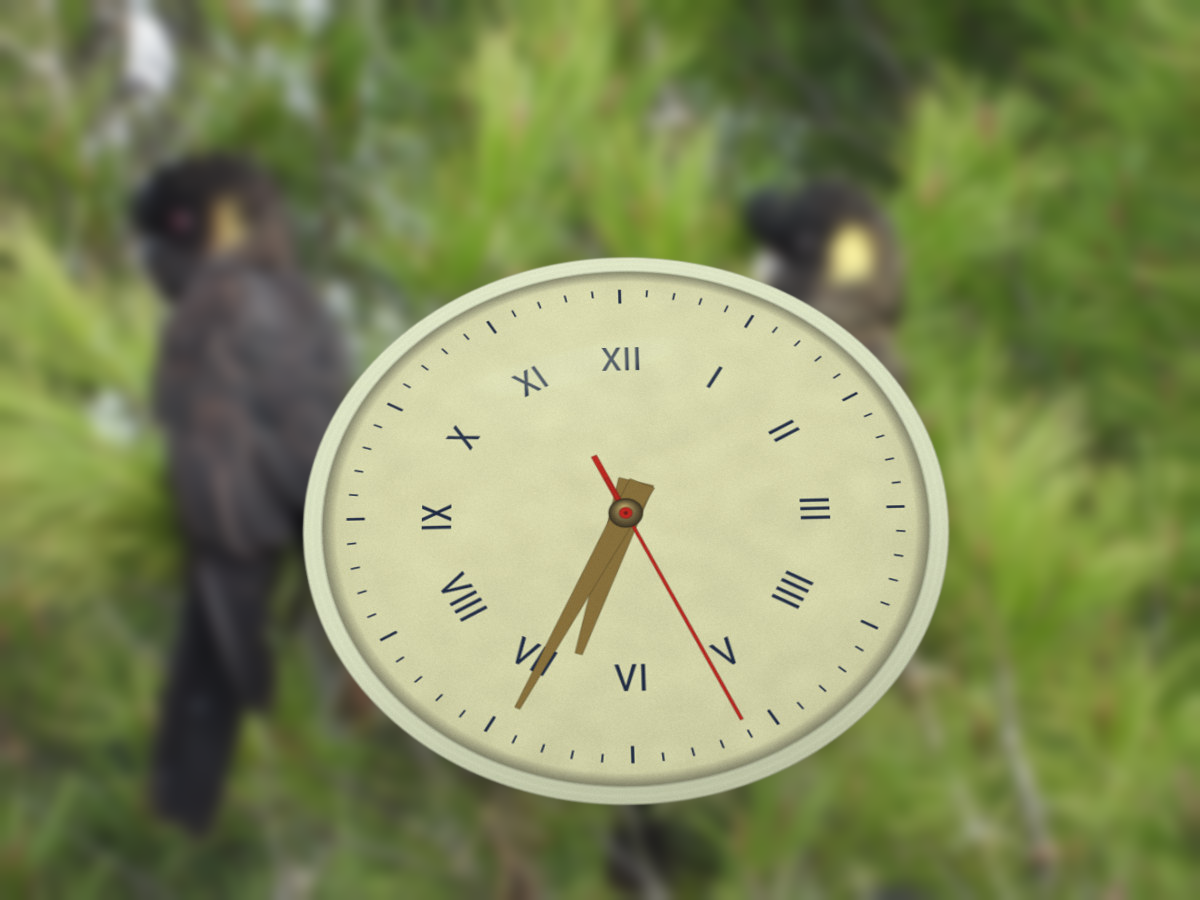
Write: {"hour": 6, "minute": 34, "second": 26}
